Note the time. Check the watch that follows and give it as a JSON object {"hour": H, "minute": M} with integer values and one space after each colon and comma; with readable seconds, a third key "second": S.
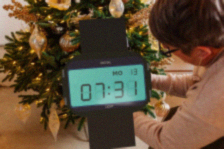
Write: {"hour": 7, "minute": 31}
